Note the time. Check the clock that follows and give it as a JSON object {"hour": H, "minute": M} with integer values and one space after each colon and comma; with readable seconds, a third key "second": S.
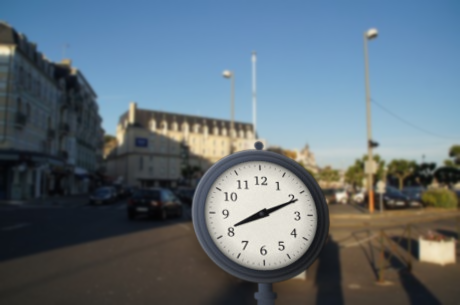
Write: {"hour": 8, "minute": 11}
